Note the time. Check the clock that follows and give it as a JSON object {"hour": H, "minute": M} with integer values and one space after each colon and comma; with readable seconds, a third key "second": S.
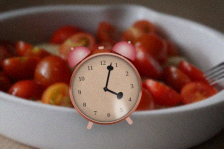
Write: {"hour": 4, "minute": 3}
